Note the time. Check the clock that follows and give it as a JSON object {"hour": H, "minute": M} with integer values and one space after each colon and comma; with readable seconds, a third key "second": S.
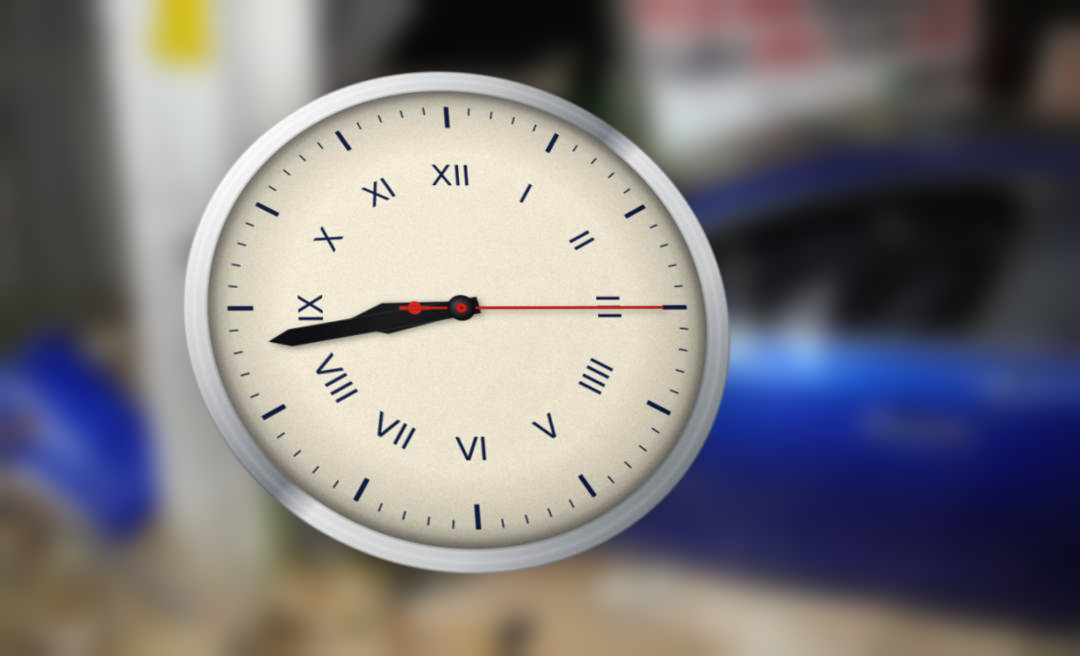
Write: {"hour": 8, "minute": 43, "second": 15}
